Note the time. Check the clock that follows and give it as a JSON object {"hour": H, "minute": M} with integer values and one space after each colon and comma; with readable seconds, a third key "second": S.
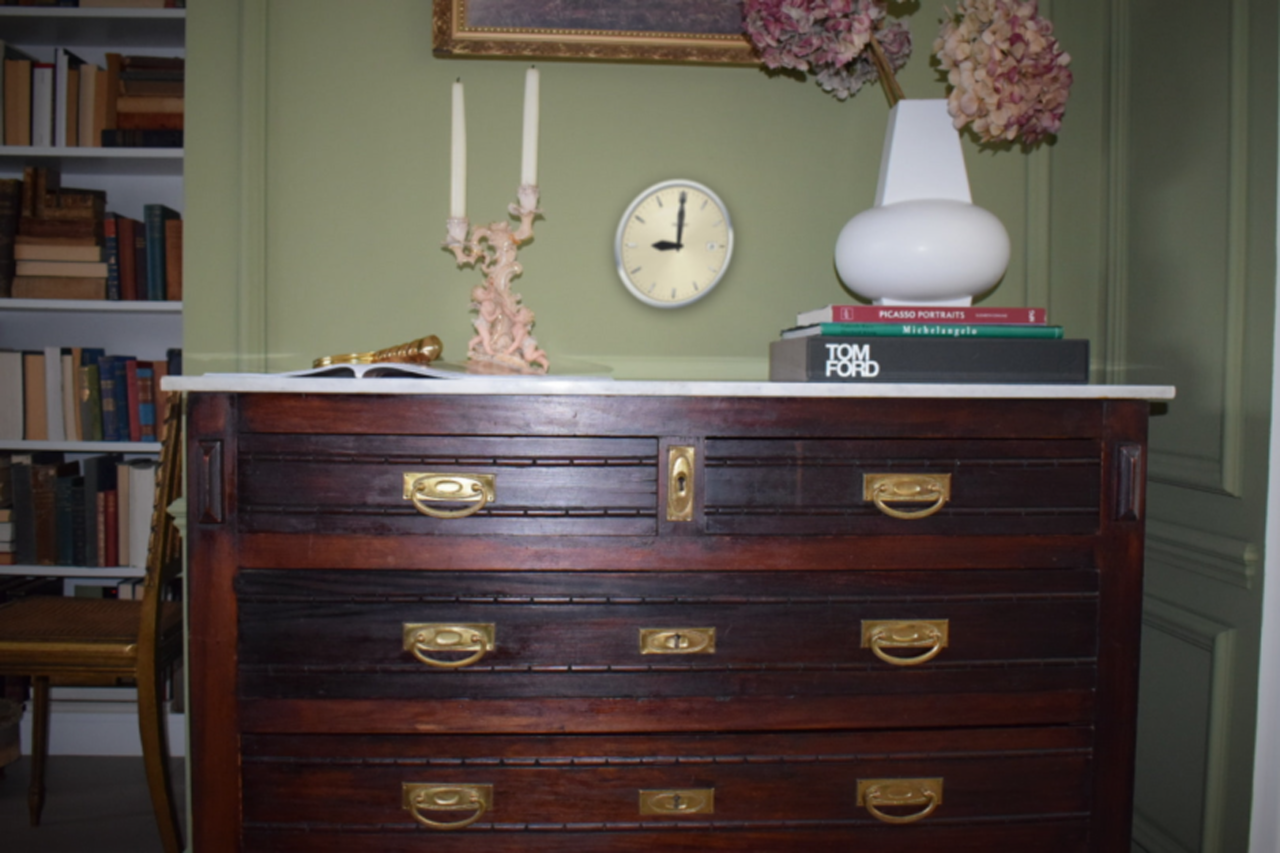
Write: {"hour": 9, "minute": 0}
